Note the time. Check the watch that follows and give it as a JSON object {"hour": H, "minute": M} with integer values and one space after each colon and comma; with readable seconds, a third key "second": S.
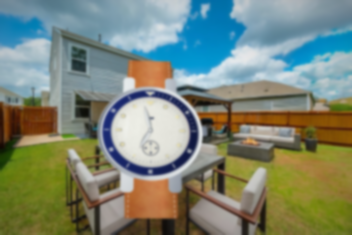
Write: {"hour": 6, "minute": 58}
